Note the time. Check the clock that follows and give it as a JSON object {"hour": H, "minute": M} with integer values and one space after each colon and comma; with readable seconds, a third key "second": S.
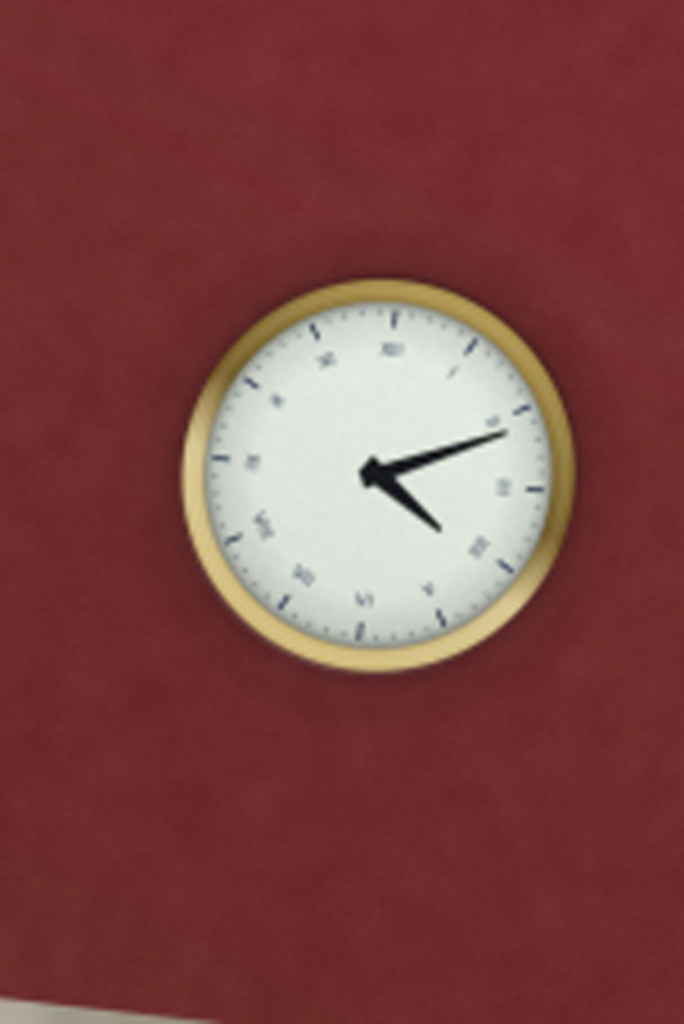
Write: {"hour": 4, "minute": 11}
